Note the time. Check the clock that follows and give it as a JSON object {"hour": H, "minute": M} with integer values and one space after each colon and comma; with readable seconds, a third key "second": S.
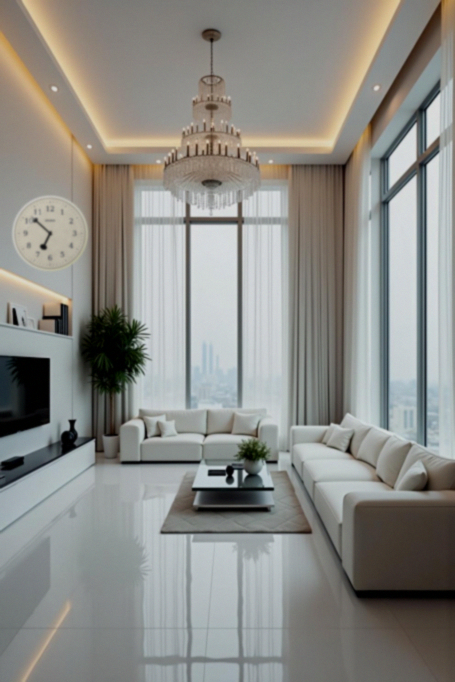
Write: {"hour": 6, "minute": 52}
